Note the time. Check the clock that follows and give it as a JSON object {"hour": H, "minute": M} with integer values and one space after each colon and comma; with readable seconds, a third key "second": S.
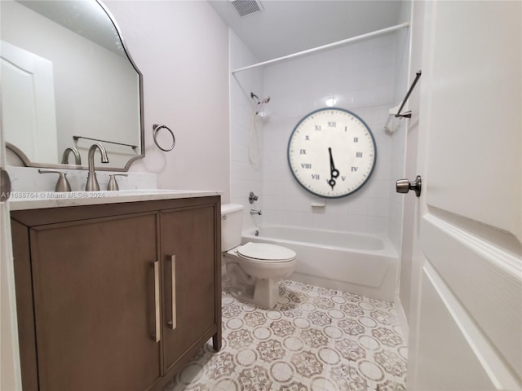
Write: {"hour": 5, "minute": 29}
